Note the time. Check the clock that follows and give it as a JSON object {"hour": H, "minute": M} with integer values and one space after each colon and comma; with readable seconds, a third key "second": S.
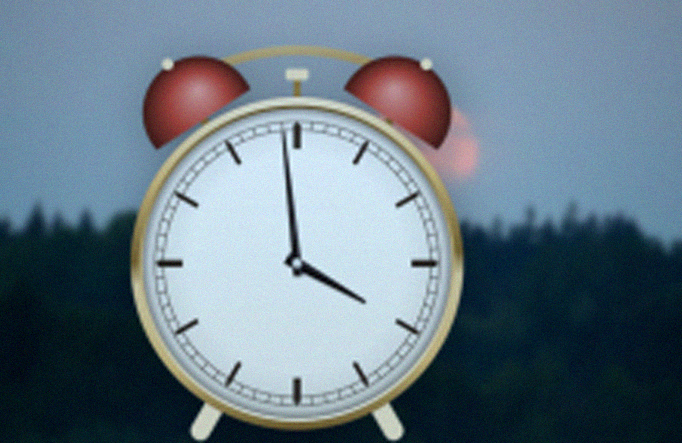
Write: {"hour": 3, "minute": 59}
